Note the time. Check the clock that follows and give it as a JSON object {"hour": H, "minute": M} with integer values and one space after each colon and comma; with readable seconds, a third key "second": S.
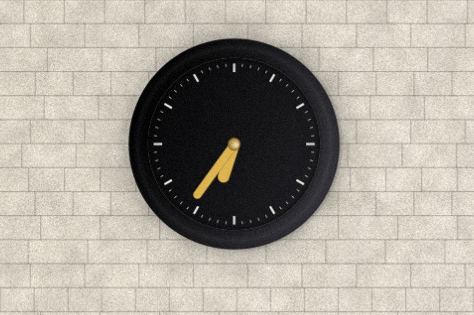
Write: {"hour": 6, "minute": 36}
